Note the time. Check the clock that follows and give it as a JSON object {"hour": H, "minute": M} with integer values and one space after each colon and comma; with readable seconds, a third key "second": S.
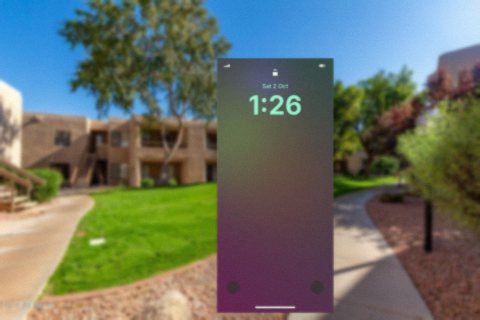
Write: {"hour": 1, "minute": 26}
